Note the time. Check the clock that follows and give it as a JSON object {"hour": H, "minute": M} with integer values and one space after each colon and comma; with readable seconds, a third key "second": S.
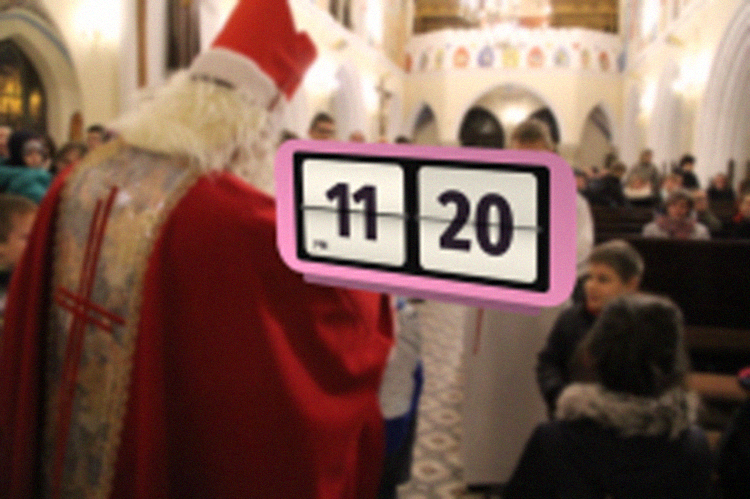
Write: {"hour": 11, "minute": 20}
